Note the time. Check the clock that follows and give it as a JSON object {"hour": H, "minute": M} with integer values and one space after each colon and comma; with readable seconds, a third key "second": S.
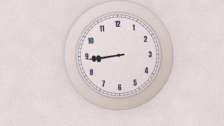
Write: {"hour": 8, "minute": 44}
